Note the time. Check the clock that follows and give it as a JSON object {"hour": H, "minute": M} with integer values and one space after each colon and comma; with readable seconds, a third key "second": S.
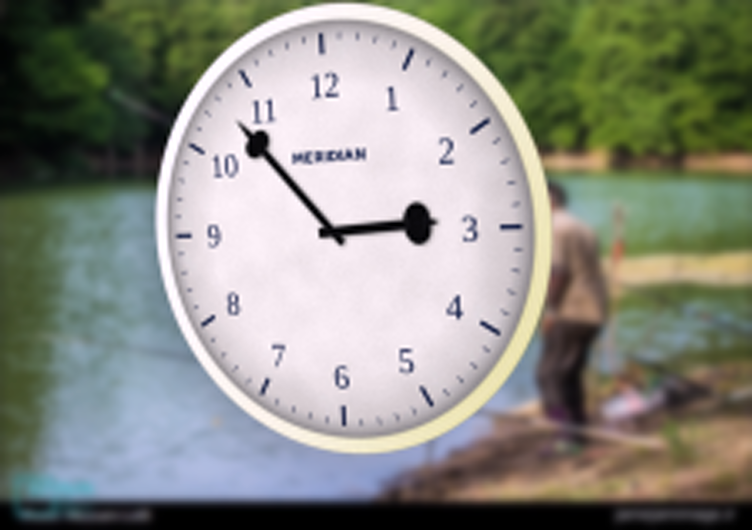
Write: {"hour": 2, "minute": 53}
